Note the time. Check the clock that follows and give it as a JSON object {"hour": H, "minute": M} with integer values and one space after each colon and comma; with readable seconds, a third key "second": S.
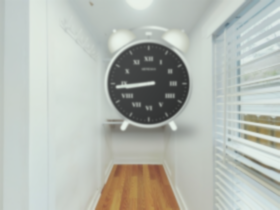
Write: {"hour": 8, "minute": 44}
